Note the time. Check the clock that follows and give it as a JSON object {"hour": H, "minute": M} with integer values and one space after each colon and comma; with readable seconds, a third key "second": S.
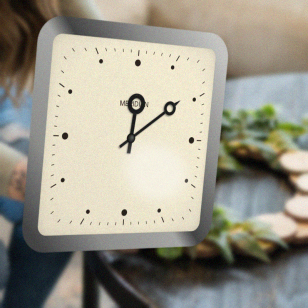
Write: {"hour": 12, "minute": 9}
